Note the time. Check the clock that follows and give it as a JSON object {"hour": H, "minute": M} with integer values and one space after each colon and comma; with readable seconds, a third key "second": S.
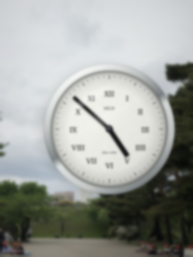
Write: {"hour": 4, "minute": 52}
